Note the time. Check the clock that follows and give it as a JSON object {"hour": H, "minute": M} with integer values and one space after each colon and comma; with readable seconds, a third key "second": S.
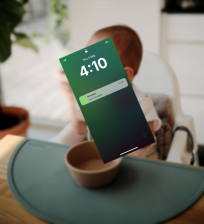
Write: {"hour": 4, "minute": 10}
